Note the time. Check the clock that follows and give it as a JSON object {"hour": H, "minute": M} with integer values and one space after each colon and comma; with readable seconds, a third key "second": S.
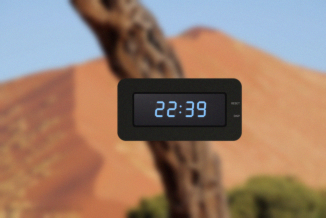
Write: {"hour": 22, "minute": 39}
